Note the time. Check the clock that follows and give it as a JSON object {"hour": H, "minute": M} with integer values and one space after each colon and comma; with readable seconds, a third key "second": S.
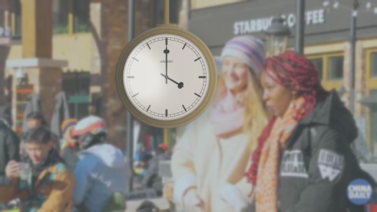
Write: {"hour": 4, "minute": 0}
